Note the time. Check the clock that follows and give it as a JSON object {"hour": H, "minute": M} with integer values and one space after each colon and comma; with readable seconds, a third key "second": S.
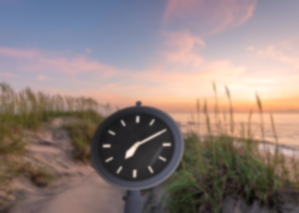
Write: {"hour": 7, "minute": 10}
